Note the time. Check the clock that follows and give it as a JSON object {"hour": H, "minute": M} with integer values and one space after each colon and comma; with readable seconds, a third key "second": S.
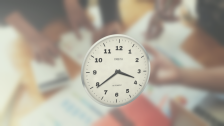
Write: {"hour": 3, "minute": 39}
